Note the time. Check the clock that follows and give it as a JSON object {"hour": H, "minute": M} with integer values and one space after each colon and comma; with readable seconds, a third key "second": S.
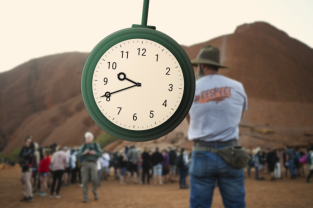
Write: {"hour": 9, "minute": 41}
